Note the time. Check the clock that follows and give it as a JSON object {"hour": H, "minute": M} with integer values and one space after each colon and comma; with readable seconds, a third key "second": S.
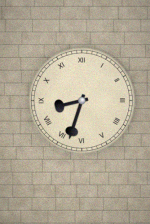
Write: {"hour": 8, "minute": 33}
